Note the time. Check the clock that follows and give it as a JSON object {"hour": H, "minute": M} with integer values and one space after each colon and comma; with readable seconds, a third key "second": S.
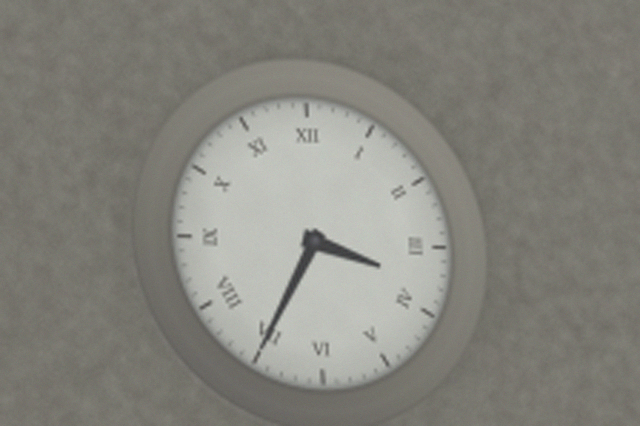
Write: {"hour": 3, "minute": 35}
